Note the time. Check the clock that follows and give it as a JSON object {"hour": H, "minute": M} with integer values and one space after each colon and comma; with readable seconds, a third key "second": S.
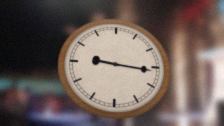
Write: {"hour": 9, "minute": 16}
